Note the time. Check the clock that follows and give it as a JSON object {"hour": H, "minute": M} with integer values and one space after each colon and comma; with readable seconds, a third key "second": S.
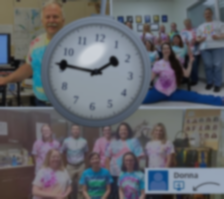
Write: {"hour": 1, "minute": 46}
